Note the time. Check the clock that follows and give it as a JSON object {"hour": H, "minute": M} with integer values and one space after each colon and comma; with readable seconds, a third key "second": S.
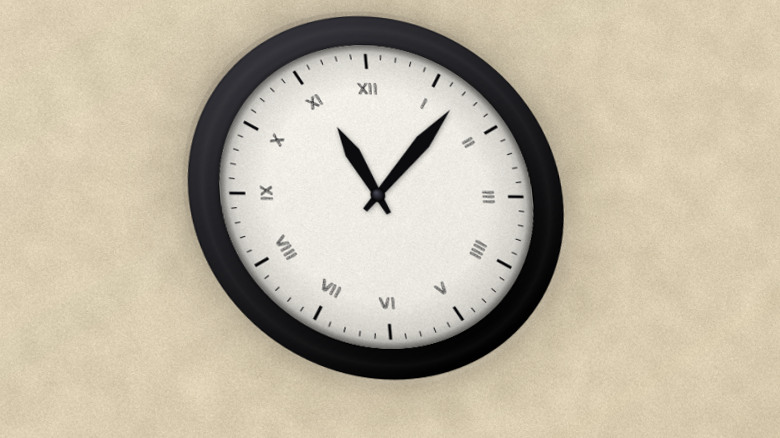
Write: {"hour": 11, "minute": 7}
